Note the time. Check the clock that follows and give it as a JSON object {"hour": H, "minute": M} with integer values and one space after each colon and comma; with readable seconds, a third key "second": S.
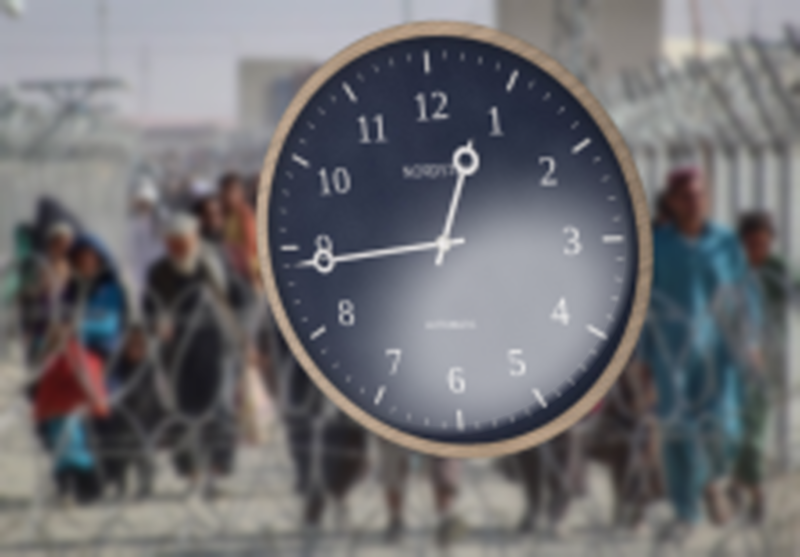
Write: {"hour": 12, "minute": 44}
